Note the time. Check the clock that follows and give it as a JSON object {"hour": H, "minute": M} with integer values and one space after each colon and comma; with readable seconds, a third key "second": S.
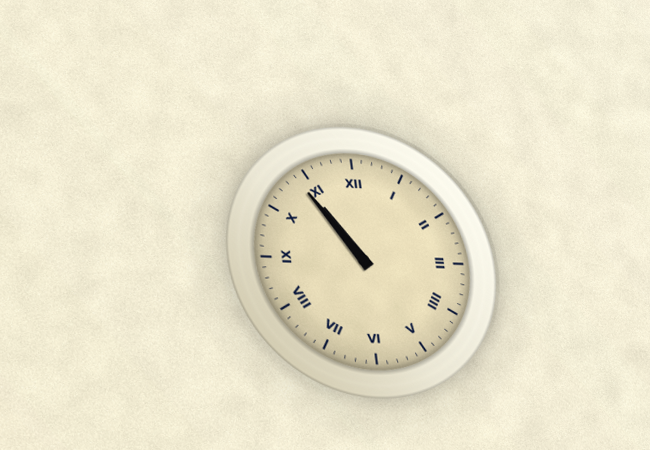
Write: {"hour": 10, "minute": 54}
